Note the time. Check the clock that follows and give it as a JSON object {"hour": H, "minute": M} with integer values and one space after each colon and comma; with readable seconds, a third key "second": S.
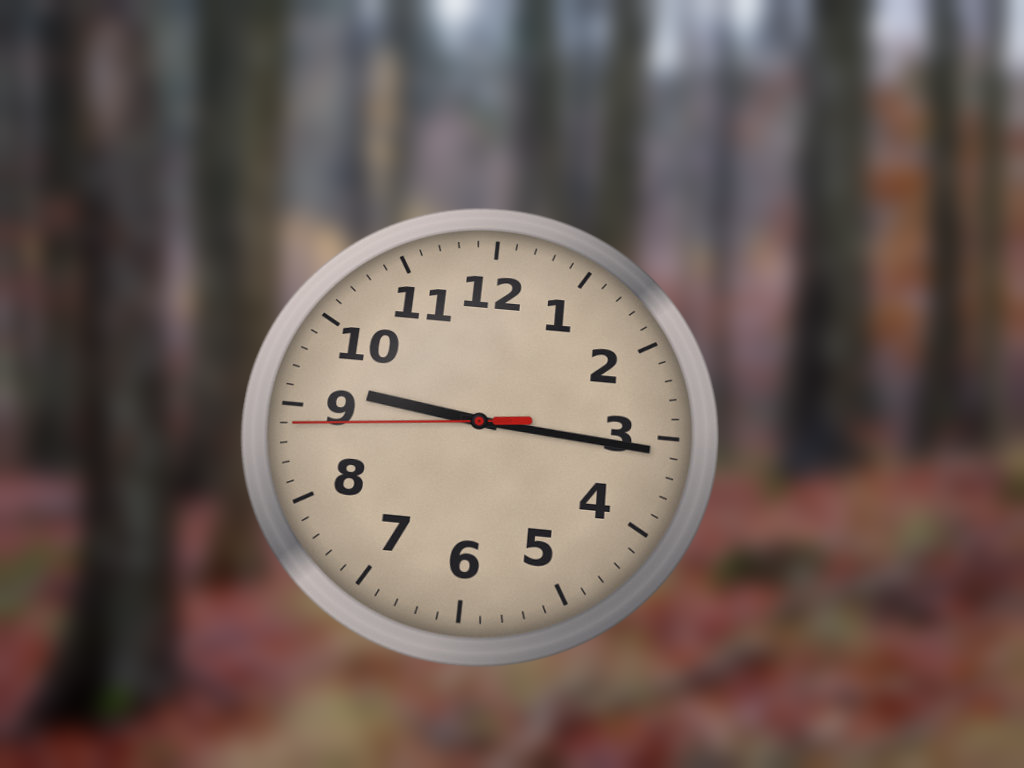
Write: {"hour": 9, "minute": 15, "second": 44}
